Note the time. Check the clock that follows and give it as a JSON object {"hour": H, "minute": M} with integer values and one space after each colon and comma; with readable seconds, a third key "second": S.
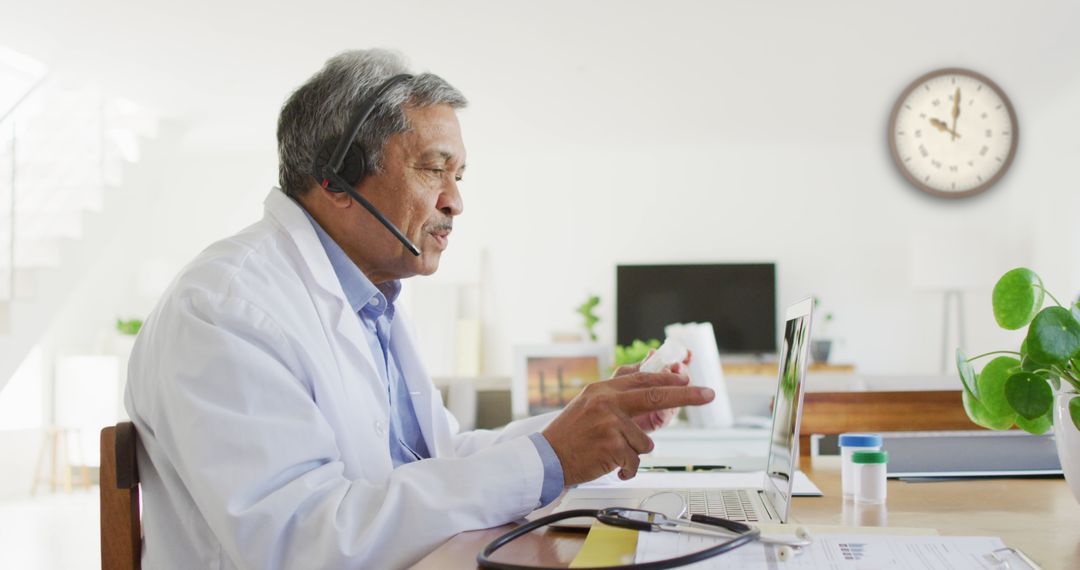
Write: {"hour": 10, "minute": 1}
